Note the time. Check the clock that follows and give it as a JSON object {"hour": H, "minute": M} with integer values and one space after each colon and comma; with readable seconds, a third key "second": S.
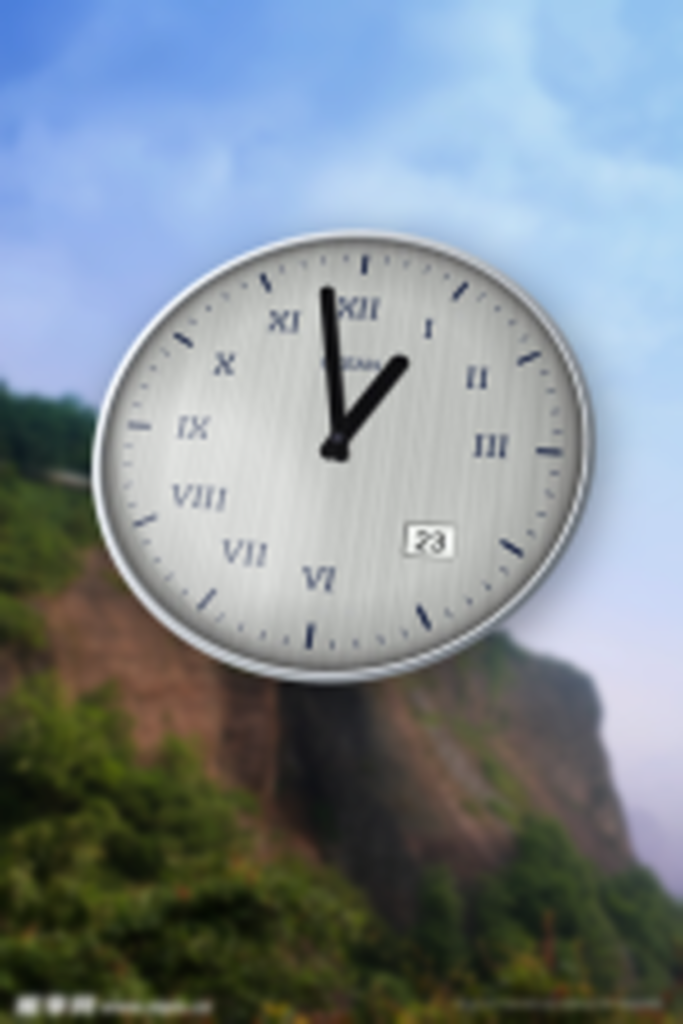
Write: {"hour": 12, "minute": 58}
